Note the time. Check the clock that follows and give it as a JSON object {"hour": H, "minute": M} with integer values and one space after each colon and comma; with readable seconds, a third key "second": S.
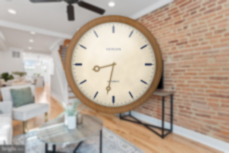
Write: {"hour": 8, "minute": 32}
